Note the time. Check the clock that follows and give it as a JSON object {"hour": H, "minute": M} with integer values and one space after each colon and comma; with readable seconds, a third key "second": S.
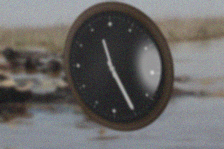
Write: {"hour": 11, "minute": 25}
